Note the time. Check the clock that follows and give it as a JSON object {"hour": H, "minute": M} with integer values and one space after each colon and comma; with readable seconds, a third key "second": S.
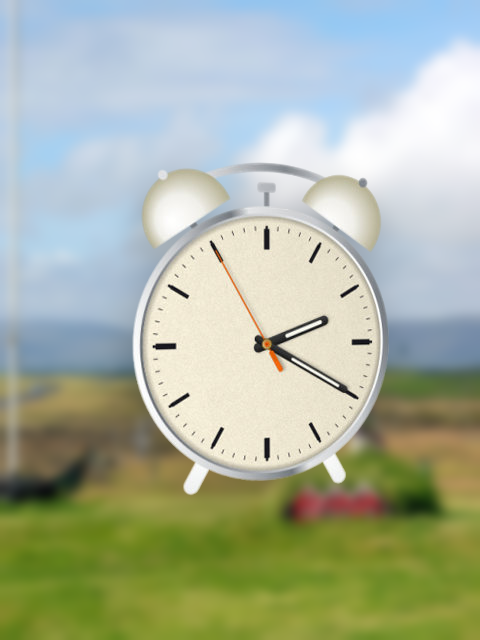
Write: {"hour": 2, "minute": 19, "second": 55}
